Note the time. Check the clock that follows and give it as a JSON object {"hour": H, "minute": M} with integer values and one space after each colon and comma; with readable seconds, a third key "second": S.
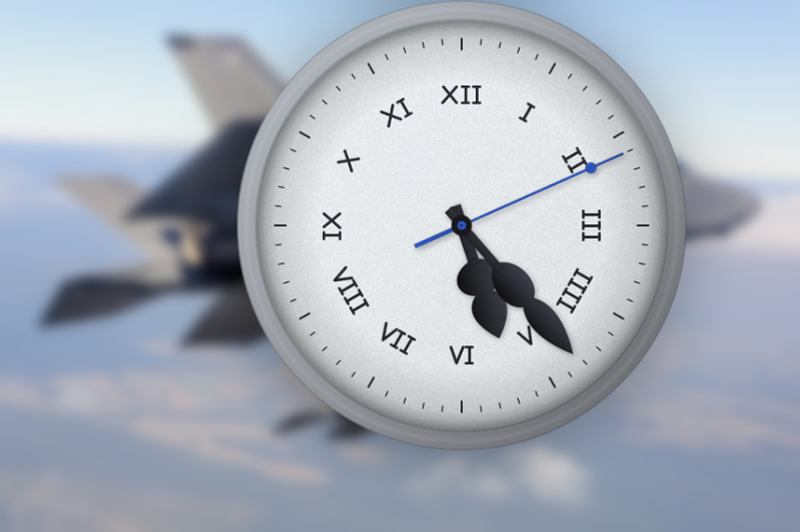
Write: {"hour": 5, "minute": 23, "second": 11}
